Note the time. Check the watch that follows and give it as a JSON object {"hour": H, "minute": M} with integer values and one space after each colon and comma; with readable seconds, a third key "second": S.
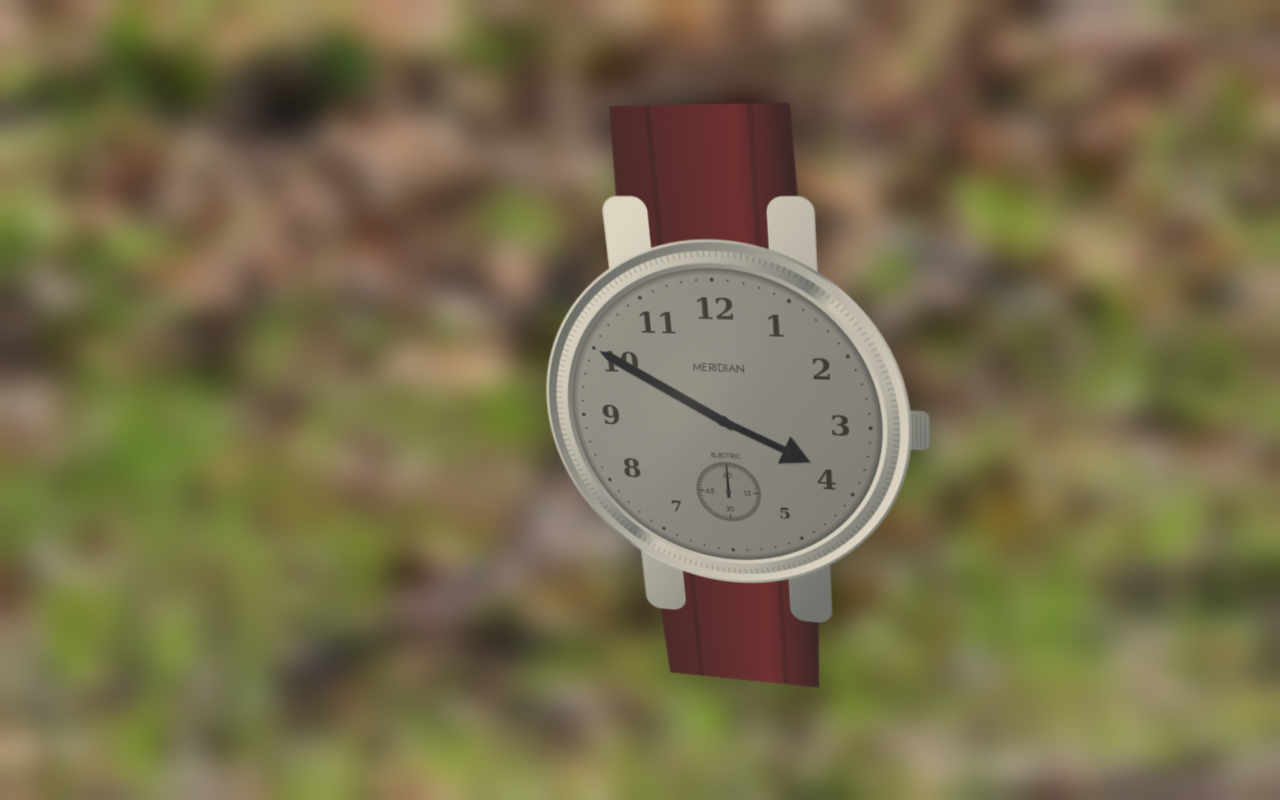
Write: {"hour": 3, "minute": 50}
